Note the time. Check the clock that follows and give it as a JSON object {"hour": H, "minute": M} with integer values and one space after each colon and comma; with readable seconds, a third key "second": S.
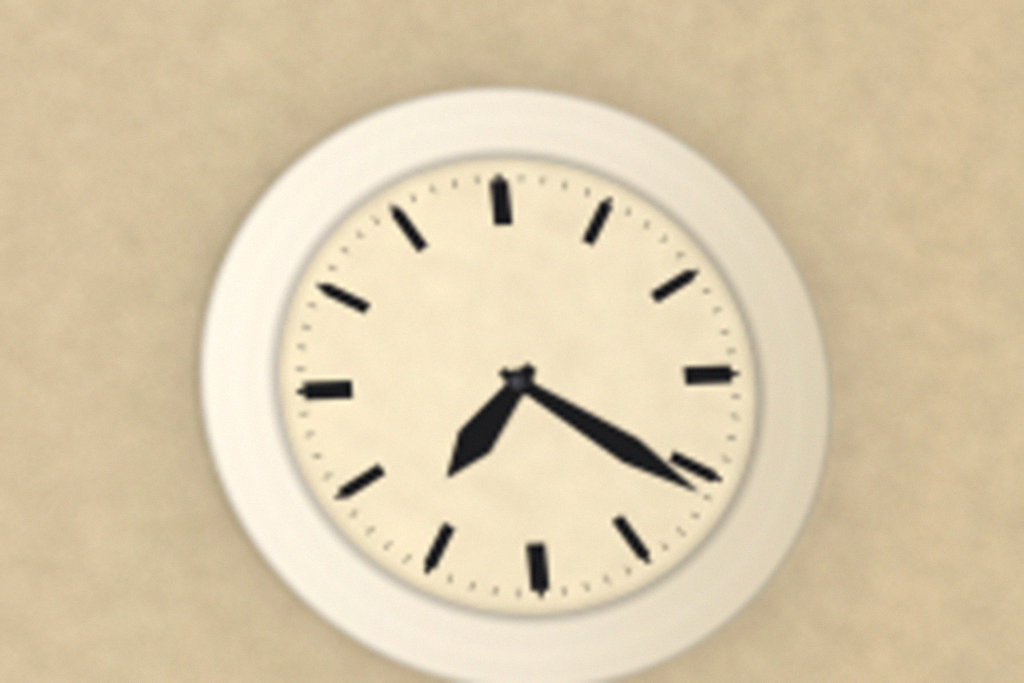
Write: {"hour": 7, "minute": 21}
